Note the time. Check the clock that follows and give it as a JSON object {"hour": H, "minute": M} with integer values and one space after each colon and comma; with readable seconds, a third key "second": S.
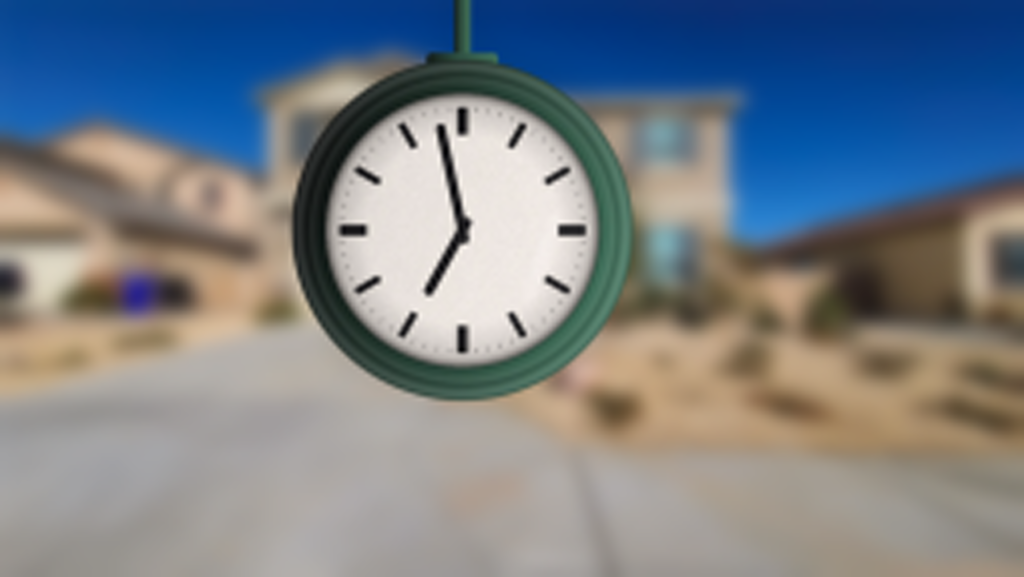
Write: {"hour": 6, "minute": 58}
